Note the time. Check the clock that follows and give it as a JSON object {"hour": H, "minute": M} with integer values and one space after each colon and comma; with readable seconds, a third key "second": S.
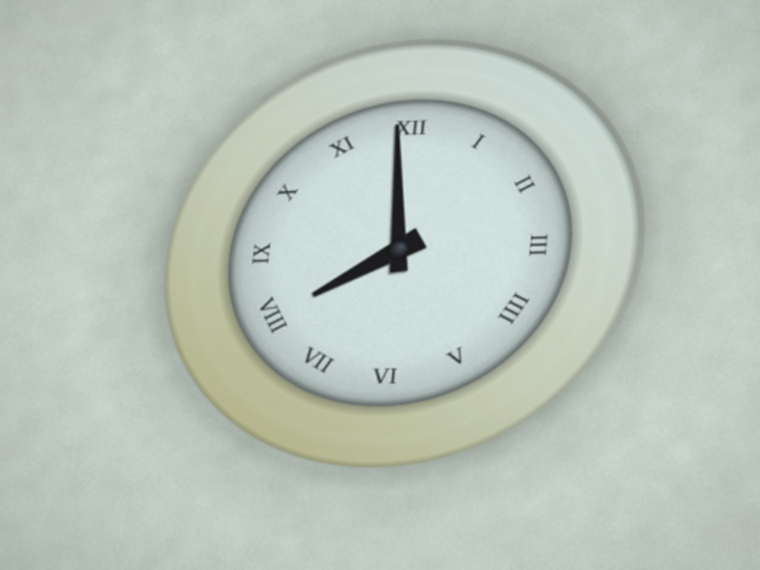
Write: {"hour": 7, "minute": 59}
